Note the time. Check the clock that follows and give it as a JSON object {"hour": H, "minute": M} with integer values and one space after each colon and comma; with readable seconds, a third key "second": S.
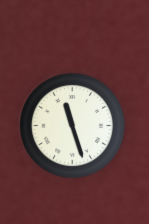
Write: {"hour": 11, "minute": 27}
